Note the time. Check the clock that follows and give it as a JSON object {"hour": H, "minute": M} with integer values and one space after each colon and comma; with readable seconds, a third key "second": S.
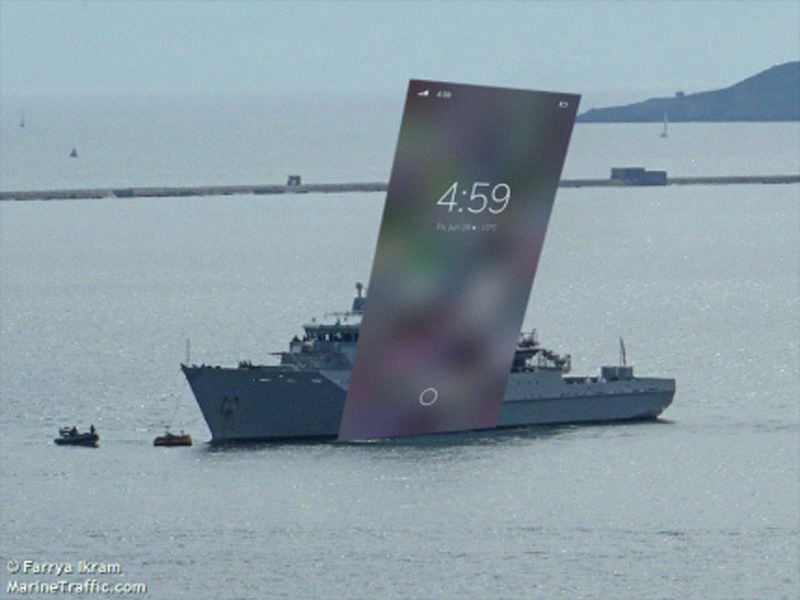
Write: {"hour": 4, "minute": 59}
